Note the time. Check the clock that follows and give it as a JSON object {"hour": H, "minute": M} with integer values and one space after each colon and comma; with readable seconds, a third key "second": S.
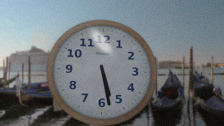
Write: {"hour": 5, "minute": 28}
